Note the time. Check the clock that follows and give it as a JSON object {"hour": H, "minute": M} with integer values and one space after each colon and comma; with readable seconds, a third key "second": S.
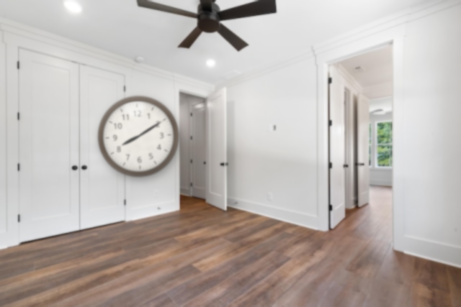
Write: {"hour": 8, "minute": 10}
